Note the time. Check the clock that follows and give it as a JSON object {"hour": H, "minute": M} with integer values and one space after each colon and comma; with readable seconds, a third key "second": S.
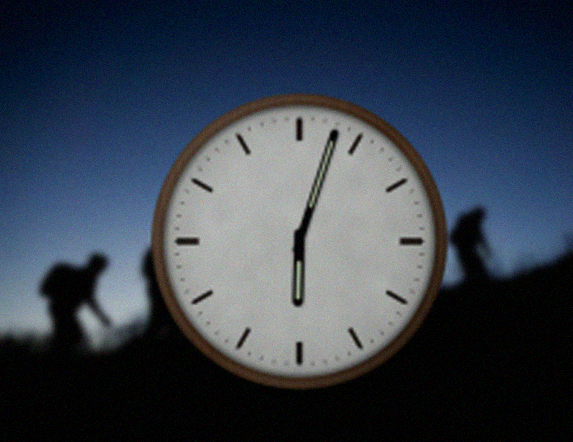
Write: {"hour": 6, "minute": 3}
